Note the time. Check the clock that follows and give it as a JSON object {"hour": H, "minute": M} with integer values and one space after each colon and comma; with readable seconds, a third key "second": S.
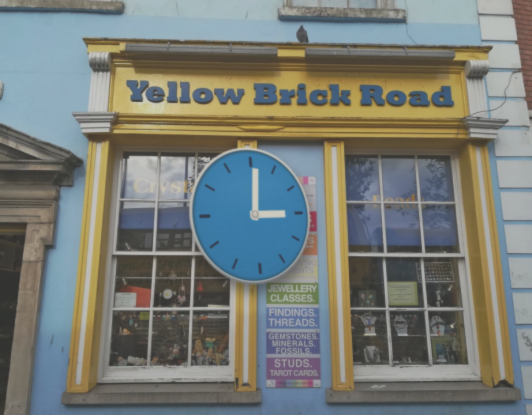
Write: {"hour": 3, "minute": 1}
